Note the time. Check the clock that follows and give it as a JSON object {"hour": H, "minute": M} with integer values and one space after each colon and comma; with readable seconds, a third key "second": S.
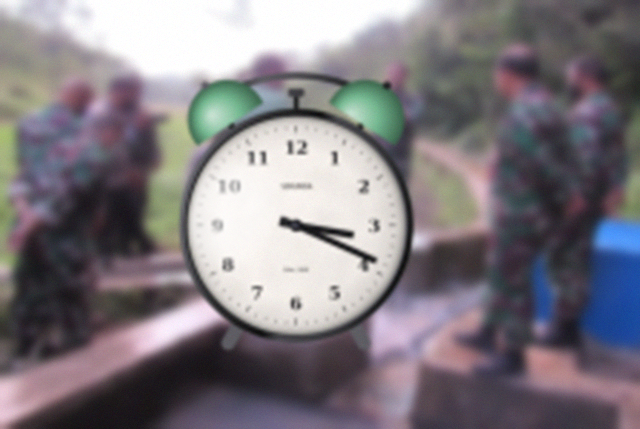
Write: {"hour": 3, "minute": 19}
